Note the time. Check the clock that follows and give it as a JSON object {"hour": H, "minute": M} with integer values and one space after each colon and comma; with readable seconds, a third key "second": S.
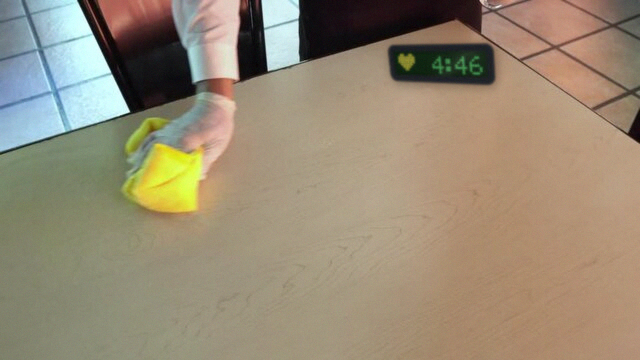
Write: {"hour": 4, "minute": 46}
